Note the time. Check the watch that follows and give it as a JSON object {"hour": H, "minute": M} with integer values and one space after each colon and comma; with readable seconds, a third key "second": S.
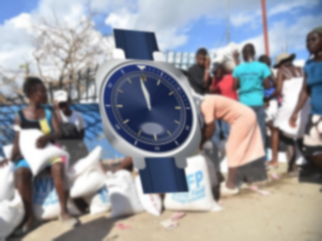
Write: {"hour": 11, "minute": 59}
